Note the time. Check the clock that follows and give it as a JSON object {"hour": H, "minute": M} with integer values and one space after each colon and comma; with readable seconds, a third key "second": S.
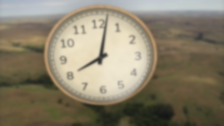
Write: {"hour": 8, "minute": 2}
